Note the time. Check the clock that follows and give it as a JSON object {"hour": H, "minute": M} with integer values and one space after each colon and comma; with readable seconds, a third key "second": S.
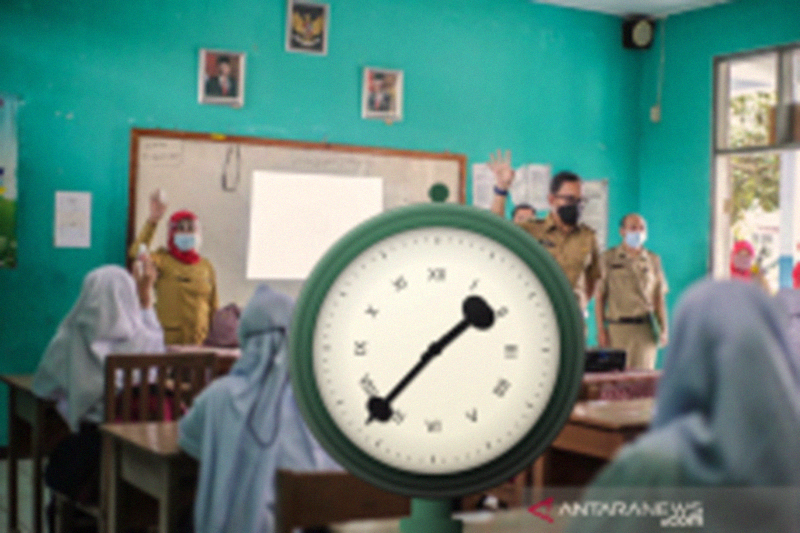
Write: {"hour": 1, "minute": 37}
